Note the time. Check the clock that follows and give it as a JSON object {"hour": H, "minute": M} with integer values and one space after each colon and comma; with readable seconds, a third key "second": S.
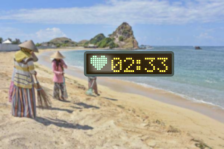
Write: {"hour": 2, "minute": 33}
